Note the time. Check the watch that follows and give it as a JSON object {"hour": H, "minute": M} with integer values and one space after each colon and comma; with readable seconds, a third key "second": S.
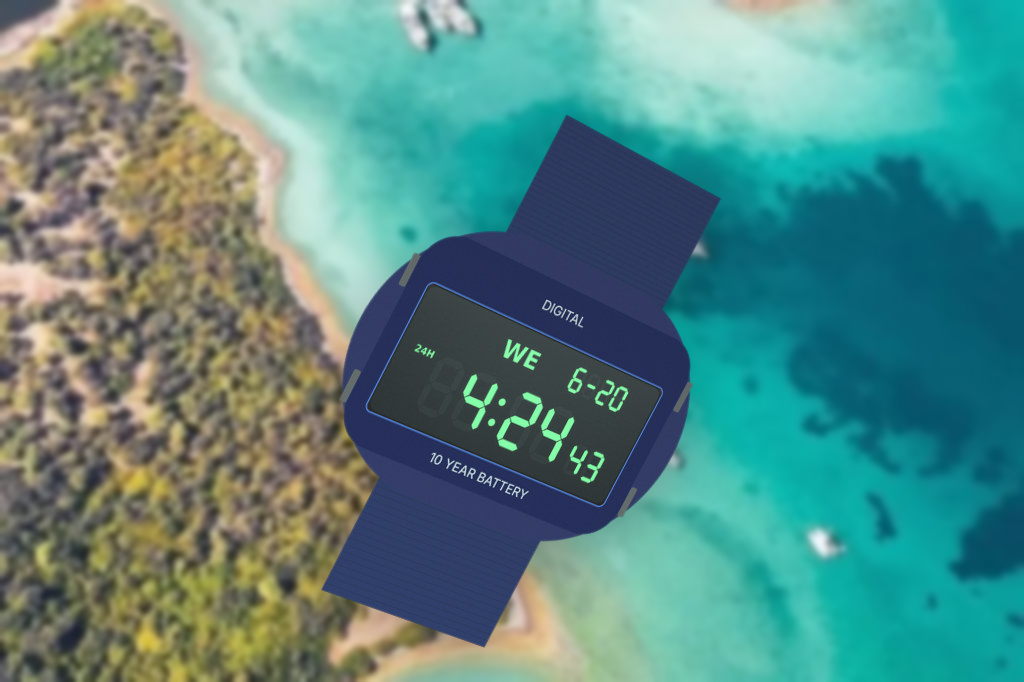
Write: {"hour": 4, "minute": 24, "second": 43}
